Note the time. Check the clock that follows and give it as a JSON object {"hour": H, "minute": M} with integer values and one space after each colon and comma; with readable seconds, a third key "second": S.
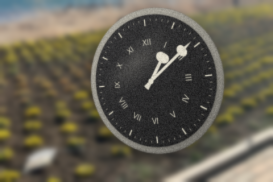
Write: {"hour": 1, "minute": 9}
